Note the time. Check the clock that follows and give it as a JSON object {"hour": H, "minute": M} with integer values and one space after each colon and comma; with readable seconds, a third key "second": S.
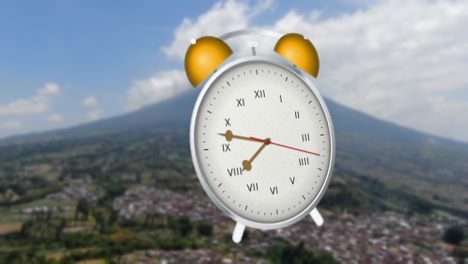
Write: {"hour": 7, "minute": 47, "second": 18}
